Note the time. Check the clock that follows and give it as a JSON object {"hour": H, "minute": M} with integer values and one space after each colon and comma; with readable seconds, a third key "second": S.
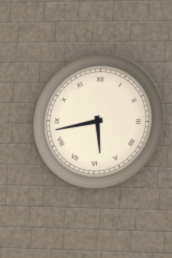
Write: {"hour": 5, "minute": 43}
